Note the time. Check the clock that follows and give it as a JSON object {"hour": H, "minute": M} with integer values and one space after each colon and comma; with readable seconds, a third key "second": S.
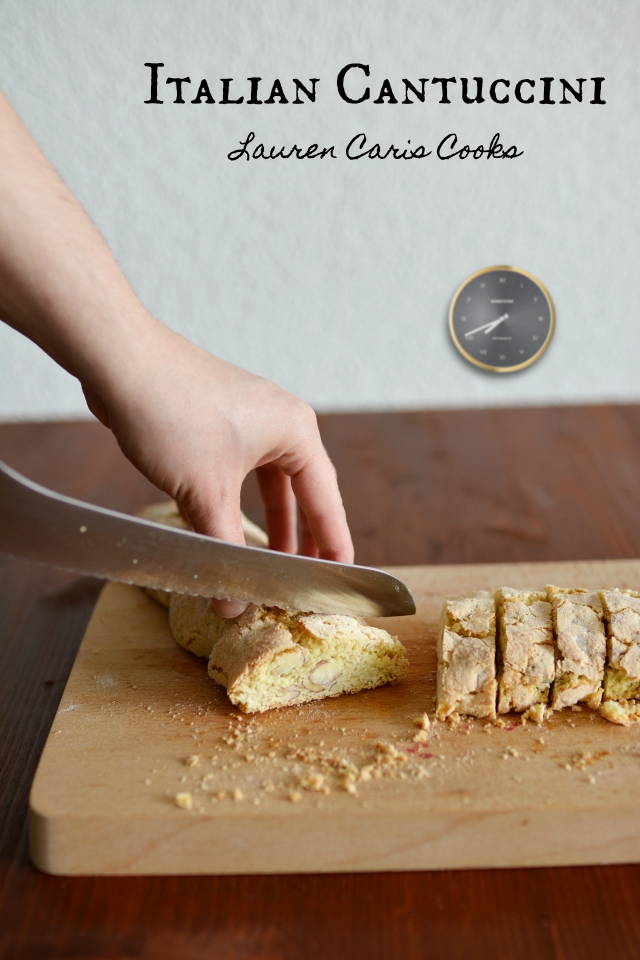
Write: {"hour": 7, "minute": 41}
